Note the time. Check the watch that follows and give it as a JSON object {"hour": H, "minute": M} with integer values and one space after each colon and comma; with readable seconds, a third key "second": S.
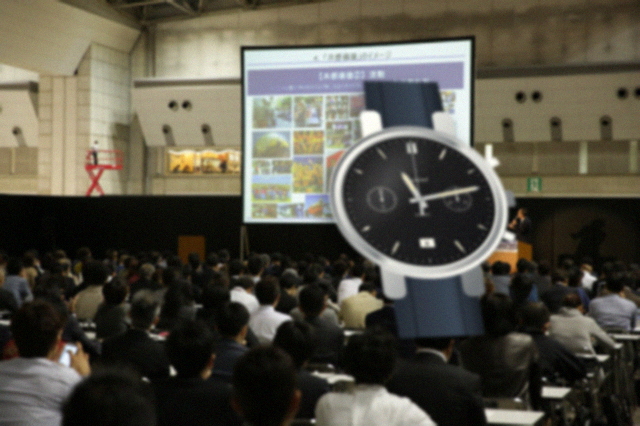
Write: {"hour": 11, "minute": 13}
